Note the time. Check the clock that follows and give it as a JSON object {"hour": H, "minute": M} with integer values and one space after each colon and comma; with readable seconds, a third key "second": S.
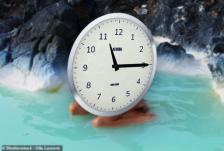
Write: {"hour": 11, "minute": 15}
